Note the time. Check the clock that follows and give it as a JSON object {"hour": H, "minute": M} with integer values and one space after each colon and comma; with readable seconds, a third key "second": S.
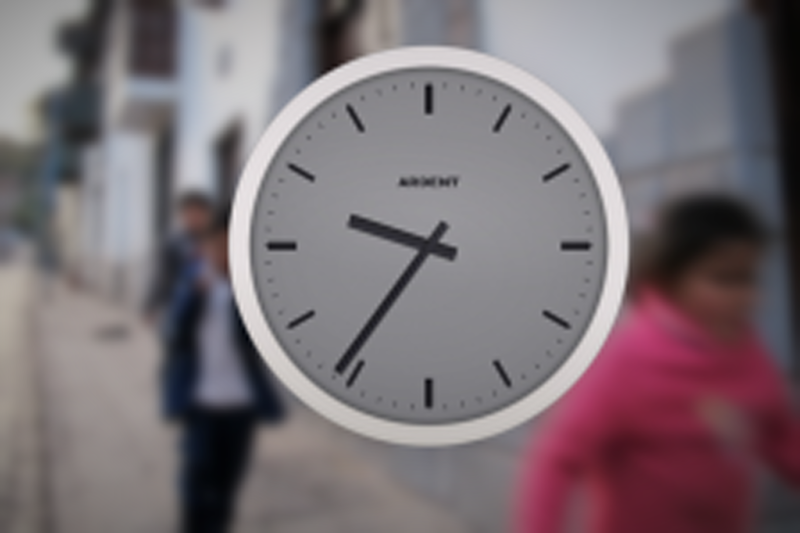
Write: {"hour": 9, "minute": 36}
